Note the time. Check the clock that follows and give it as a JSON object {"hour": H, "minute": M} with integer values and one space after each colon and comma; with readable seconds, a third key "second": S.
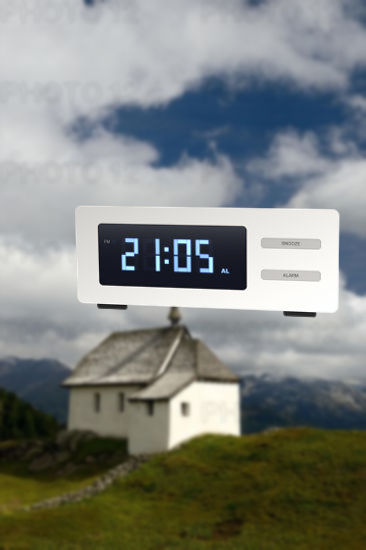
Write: {"hour": 21, "minute": 5}
